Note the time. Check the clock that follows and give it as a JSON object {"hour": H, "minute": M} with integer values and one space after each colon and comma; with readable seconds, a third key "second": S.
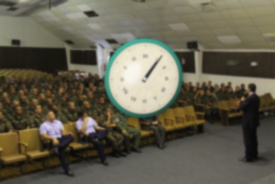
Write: {"hour": 1, "minute": 6}
